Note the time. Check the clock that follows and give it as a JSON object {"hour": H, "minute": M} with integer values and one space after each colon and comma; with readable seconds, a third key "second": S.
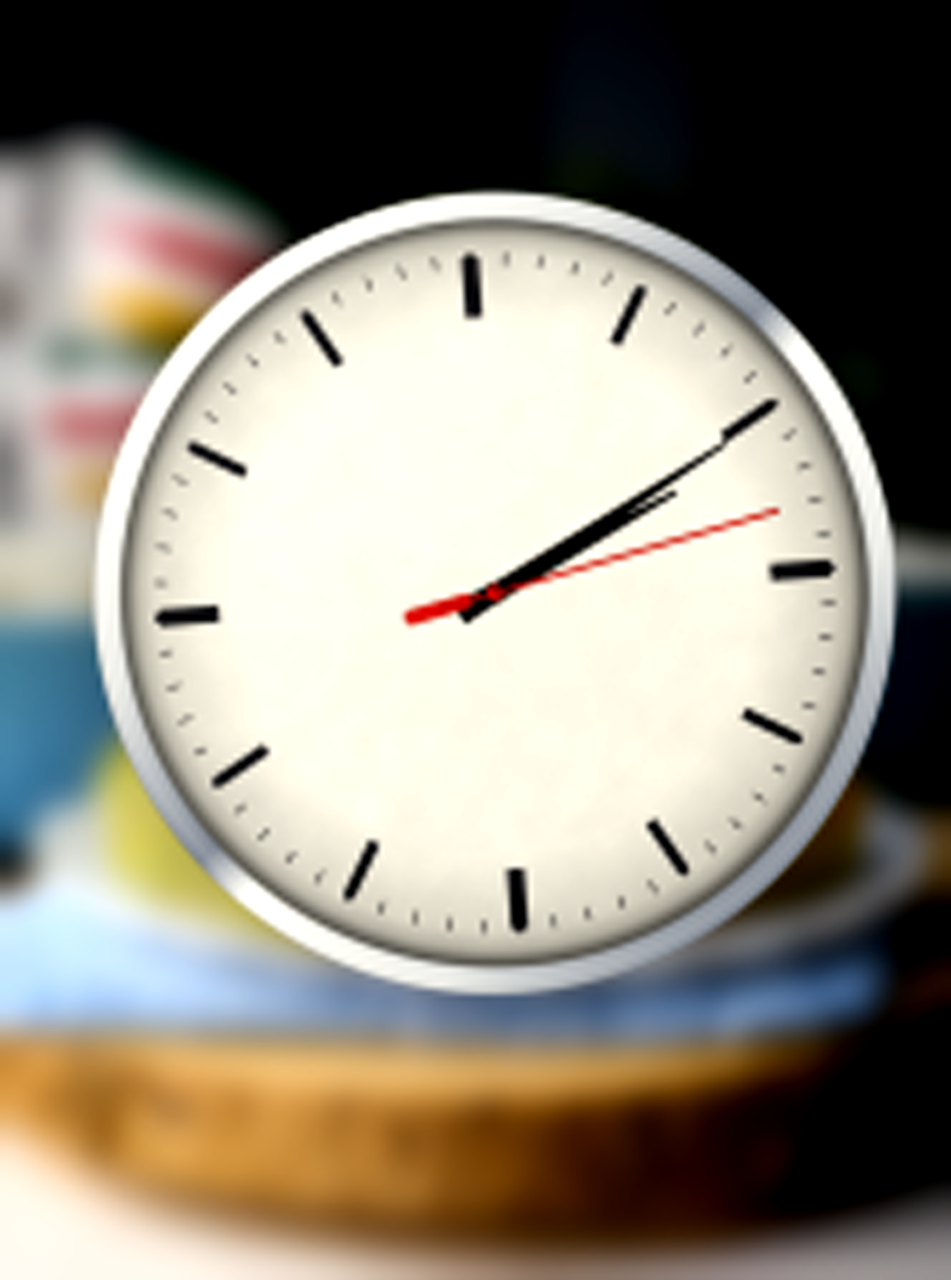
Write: {"hour": 2, "minute": 10, "second": 13}
